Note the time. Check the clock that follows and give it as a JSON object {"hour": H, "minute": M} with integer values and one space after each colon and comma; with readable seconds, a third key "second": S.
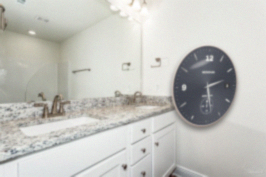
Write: {"hour": 2, "minute": 28}
